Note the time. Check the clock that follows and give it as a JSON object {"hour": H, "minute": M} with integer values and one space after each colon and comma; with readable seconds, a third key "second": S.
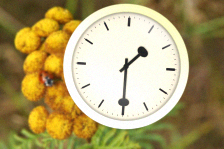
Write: {"hour": 1, "minute": 30}
